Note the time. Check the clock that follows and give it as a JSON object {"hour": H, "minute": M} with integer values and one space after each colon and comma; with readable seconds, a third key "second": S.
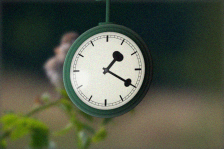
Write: {"hour": 1, "minute": 20}
